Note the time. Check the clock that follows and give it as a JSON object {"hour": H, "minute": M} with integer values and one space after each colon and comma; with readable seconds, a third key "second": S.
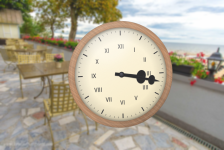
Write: {"hour": 3, "minute": 17}
